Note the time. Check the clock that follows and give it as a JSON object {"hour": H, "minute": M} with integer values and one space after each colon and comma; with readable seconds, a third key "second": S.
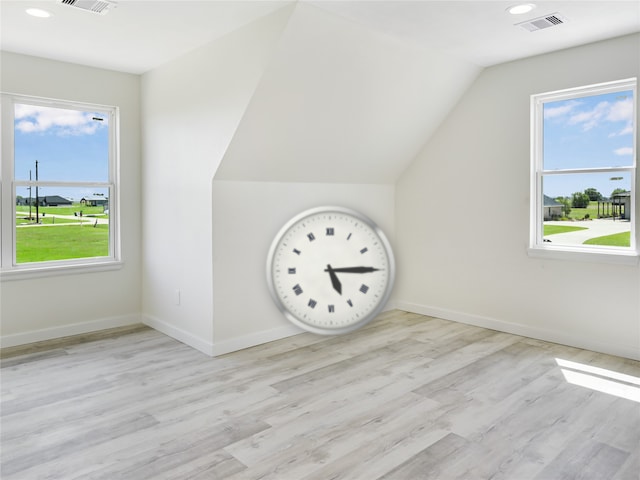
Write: {"hour": 5, "minute": 15}
